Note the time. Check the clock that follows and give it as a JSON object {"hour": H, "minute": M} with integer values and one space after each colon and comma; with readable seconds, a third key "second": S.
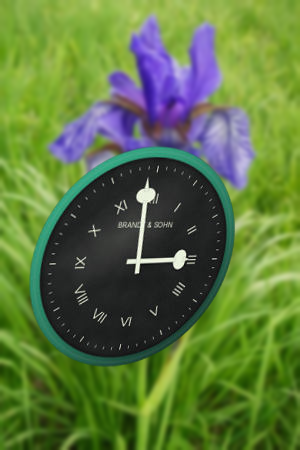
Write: {"hour": 2, "minute": 59}
